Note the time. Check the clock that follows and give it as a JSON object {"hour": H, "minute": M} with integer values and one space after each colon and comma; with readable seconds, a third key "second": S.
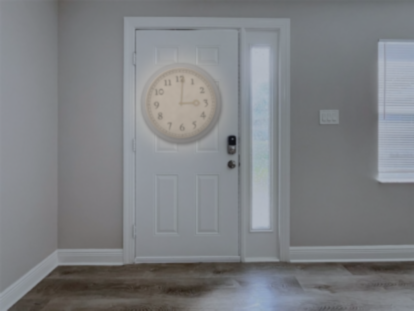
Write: {"hour": 3, "minute": 1}
